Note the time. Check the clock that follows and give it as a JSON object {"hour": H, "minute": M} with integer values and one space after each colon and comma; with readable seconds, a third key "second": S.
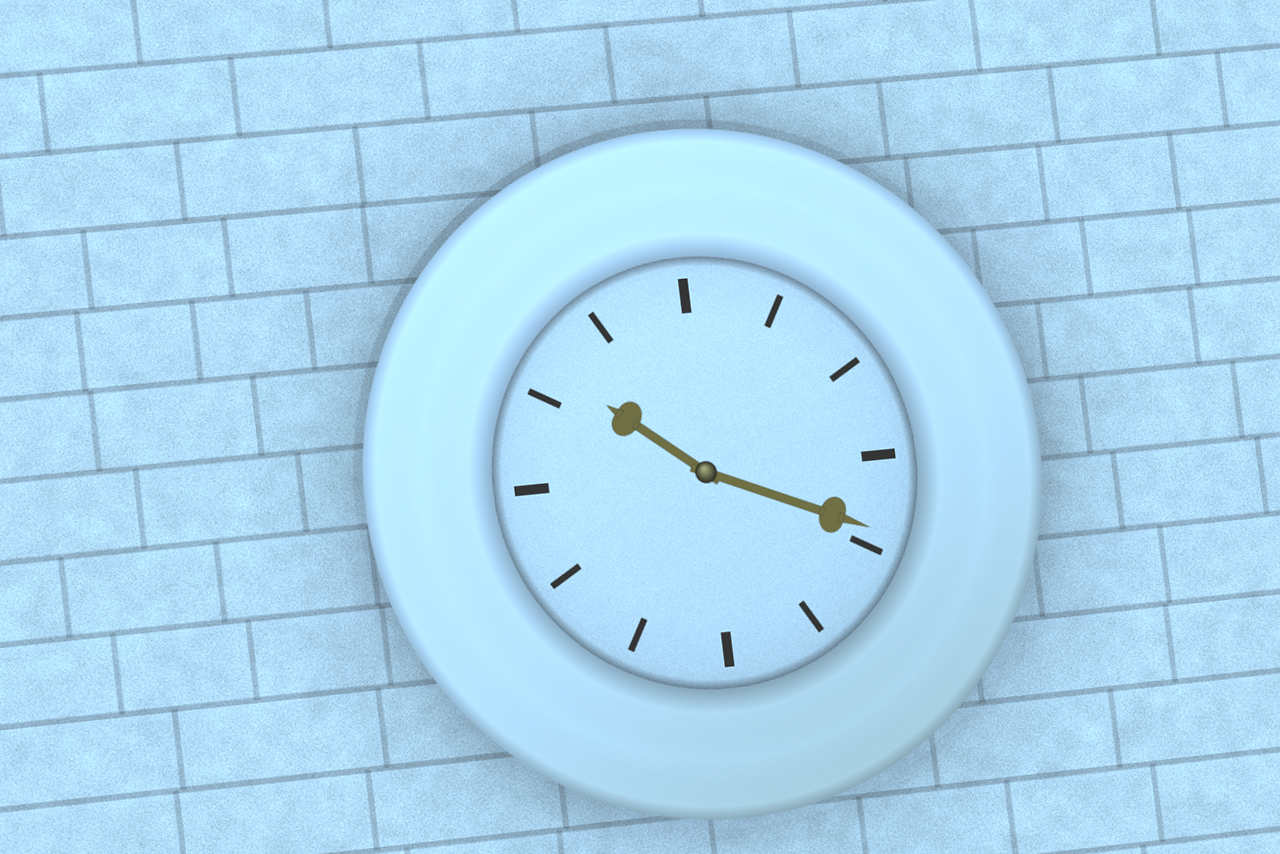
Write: {"hour": 10, "minute": 19}
